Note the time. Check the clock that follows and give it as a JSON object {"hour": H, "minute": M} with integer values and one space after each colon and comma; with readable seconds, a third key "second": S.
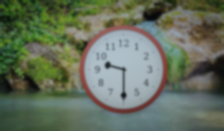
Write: {"hour": 9, "minute": 30}
